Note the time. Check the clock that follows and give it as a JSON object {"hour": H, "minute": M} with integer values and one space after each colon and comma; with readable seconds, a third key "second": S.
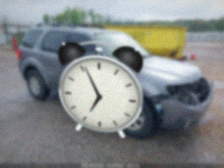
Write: {"hour": 6, "minute": 56}
